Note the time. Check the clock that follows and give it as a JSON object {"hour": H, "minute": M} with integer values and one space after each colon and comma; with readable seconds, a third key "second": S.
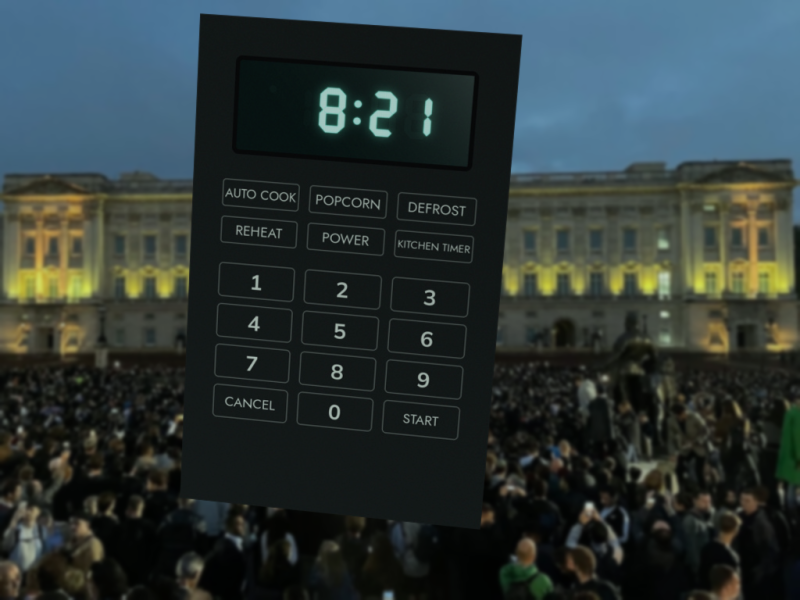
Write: {"hour": 8, "minute": 21}
